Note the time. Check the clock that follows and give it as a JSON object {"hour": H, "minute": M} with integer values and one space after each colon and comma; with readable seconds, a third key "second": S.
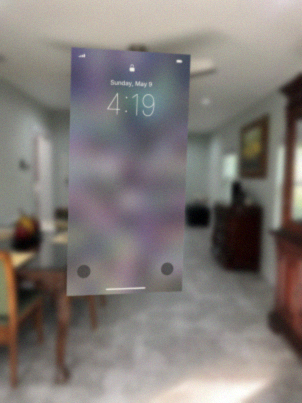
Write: {"hour": 4, "minute": 19}
